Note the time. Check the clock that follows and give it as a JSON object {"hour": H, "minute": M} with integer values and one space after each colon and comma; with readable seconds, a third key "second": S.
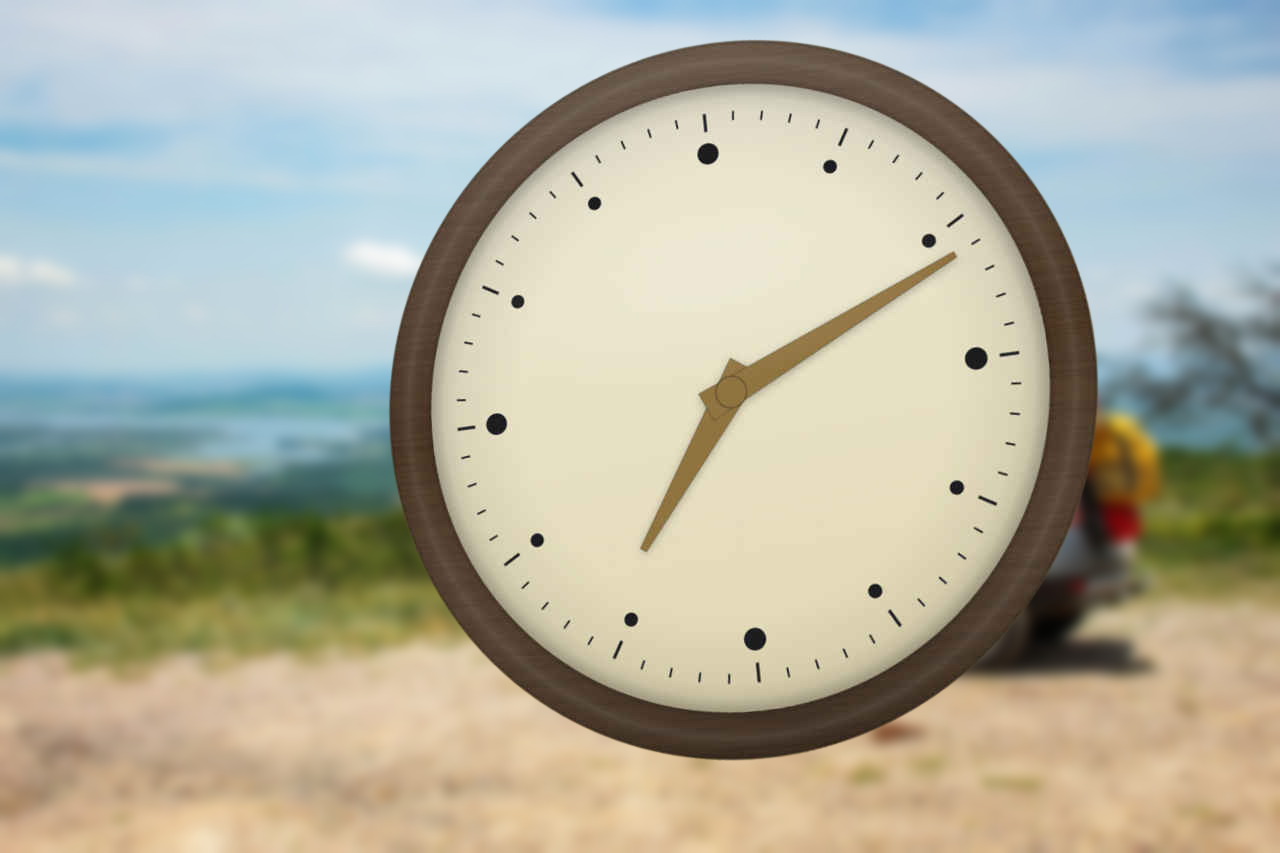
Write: {"hour": 7, "minute": 11}
